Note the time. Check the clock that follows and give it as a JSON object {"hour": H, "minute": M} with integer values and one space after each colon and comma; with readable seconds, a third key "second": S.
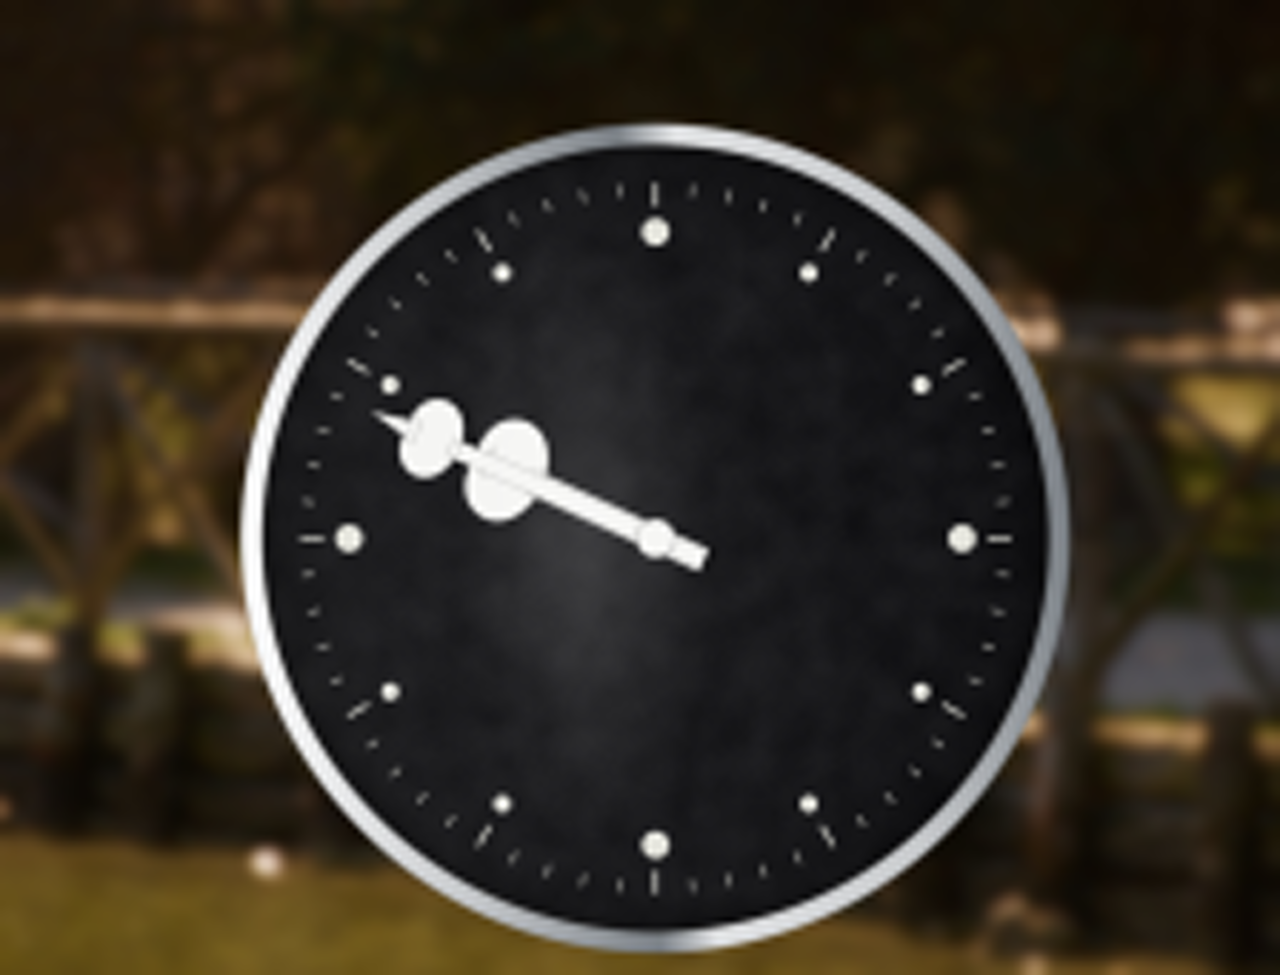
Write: {"hour": 9, "minute": 49}
